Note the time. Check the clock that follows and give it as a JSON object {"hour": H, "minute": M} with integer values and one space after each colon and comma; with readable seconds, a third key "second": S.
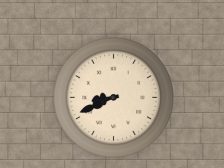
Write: {"hour": 8, "minute": 41}
